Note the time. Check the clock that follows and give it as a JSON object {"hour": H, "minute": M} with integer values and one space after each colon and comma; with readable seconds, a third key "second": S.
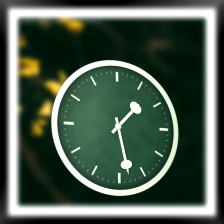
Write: {"hour": 1, "minute": 28}
